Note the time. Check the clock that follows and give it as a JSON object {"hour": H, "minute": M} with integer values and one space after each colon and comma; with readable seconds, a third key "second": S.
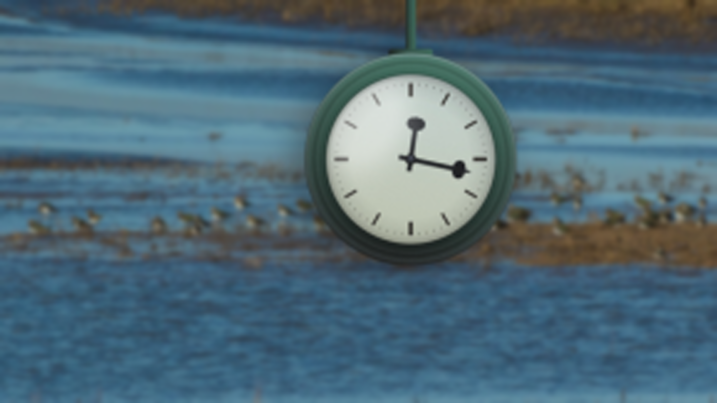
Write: {"hour": 12, "minute": 17}
